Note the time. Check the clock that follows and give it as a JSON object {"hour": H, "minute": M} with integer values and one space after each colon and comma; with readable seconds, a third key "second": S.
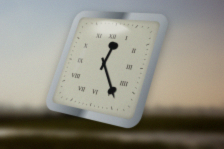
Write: {"hour": 12, "minute": 24}
